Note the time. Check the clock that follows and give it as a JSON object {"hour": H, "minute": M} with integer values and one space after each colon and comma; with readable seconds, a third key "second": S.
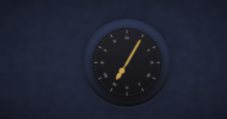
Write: {"hour": 7, "minute": 5}
